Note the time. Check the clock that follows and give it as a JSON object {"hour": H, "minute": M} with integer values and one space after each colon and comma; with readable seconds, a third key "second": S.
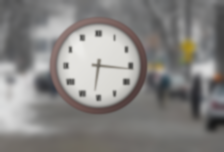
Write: {"hour": 6, "minute": 16}
